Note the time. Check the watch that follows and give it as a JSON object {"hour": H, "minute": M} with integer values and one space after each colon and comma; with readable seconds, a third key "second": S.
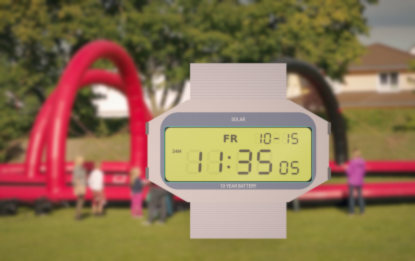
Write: {"hour": 11, "minute": 35, "second": 5}
